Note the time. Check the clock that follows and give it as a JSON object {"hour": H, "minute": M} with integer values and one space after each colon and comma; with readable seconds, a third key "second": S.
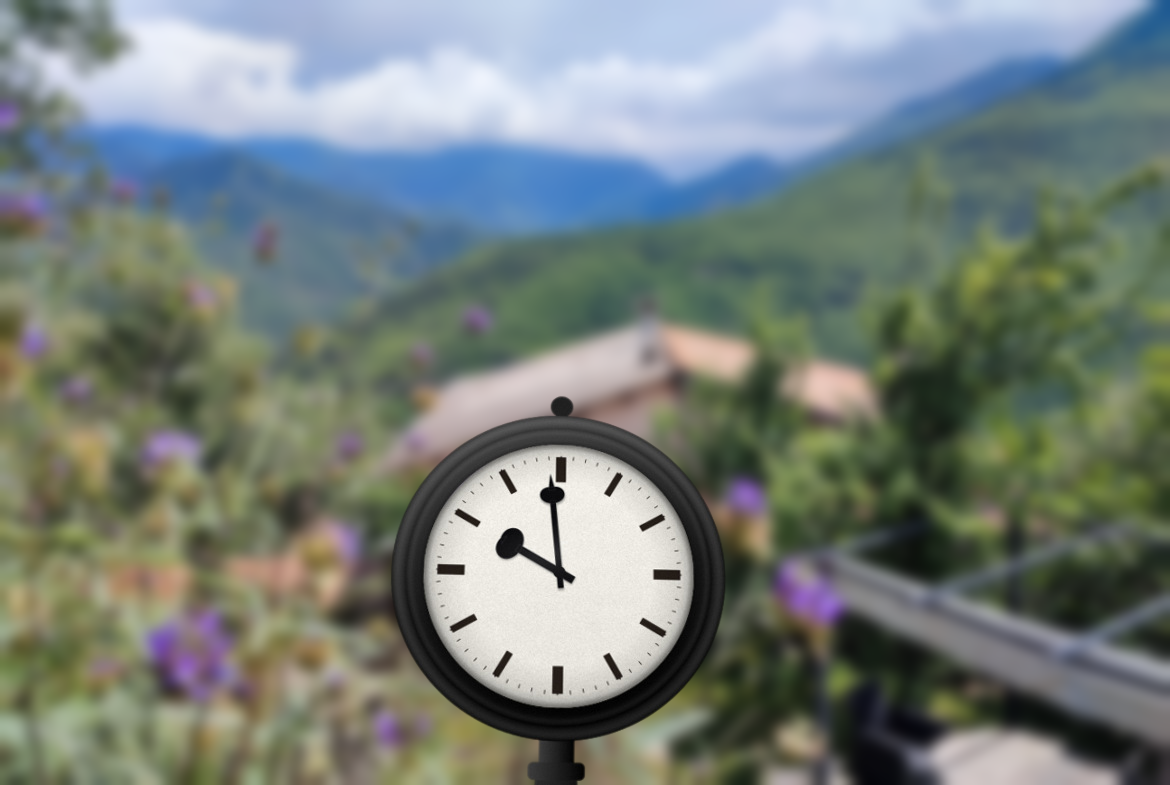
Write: {"hour": 9, "minute": 59}
